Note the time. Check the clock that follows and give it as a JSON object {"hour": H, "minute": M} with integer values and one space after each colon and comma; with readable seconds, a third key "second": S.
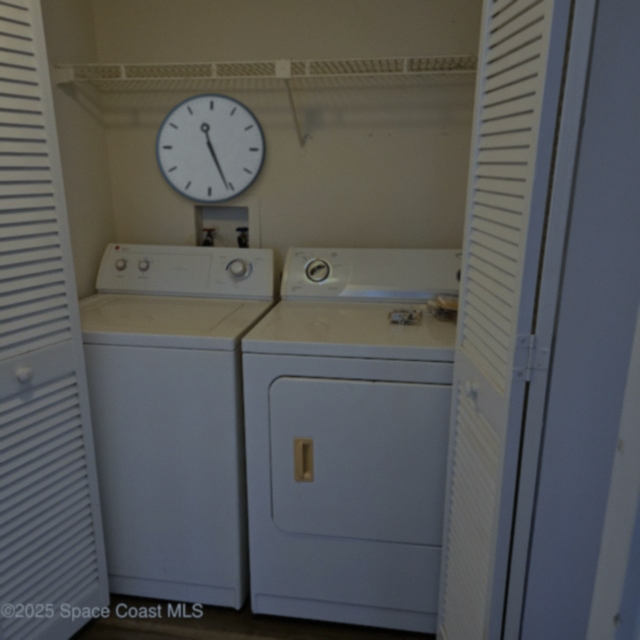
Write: {"hour": 11, "minute": 26}
